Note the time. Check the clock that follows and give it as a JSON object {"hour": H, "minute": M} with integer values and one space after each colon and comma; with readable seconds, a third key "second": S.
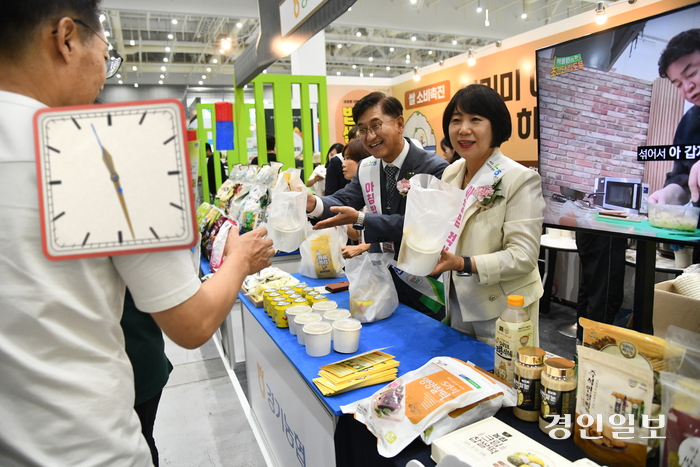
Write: {"hour": 11, "minute": 27, "second": 57}
